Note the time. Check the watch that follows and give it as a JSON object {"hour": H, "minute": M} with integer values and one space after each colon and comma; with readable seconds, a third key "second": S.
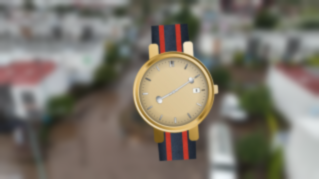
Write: {"hour": 8, "minute": 10}
